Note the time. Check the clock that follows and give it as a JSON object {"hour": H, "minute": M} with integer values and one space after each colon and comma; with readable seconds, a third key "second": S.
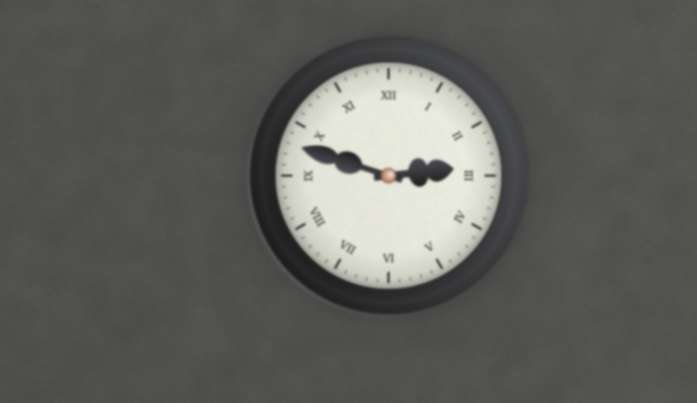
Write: {"hour": 2, "minute": 48}
